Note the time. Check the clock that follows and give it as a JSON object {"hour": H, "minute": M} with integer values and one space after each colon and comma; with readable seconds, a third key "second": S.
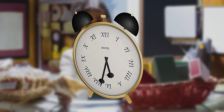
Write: {"hour": 5, "minute": 33}
